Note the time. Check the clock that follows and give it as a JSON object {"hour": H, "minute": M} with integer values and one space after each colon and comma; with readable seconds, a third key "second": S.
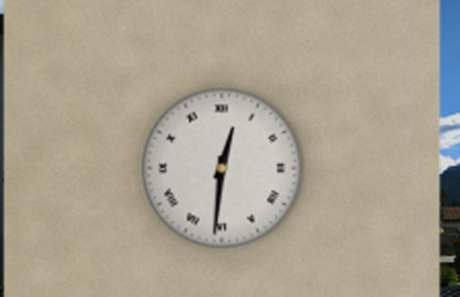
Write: {"hour": 12, "minute": 31}
